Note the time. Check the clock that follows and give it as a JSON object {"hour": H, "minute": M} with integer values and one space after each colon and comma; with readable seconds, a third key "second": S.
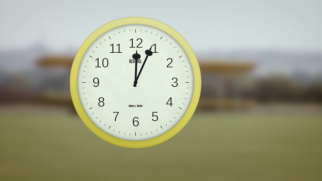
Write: {"hour": 12, "minute": 4}
